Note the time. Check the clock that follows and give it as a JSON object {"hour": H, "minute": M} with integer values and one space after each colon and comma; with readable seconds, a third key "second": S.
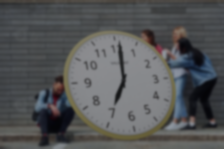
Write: {"hour": 7, "minute": 1}
